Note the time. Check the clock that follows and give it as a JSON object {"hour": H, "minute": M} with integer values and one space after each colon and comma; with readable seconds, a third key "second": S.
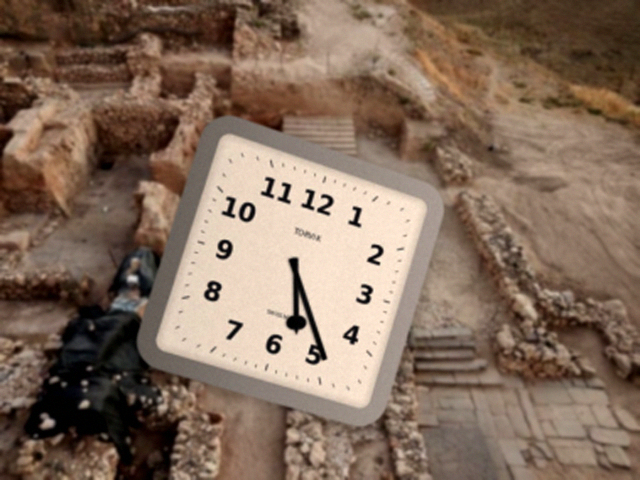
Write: {"hour": 5, "minute": 24}
